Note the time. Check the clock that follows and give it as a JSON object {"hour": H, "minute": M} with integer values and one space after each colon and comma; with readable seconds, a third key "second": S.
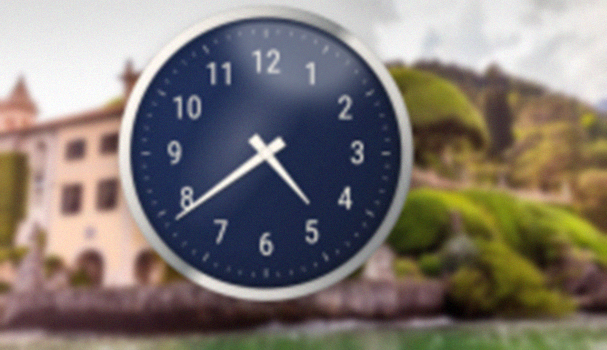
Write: {"hour": 4, "minute": 39}
